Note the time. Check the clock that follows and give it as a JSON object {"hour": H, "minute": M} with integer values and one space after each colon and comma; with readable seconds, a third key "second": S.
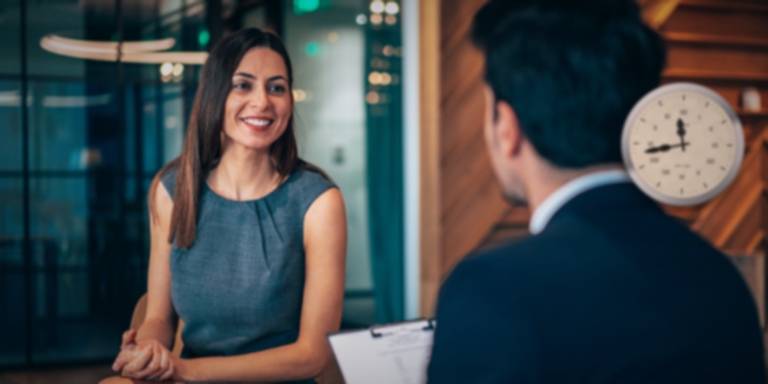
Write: {"hour": 11, "minute": 43}
